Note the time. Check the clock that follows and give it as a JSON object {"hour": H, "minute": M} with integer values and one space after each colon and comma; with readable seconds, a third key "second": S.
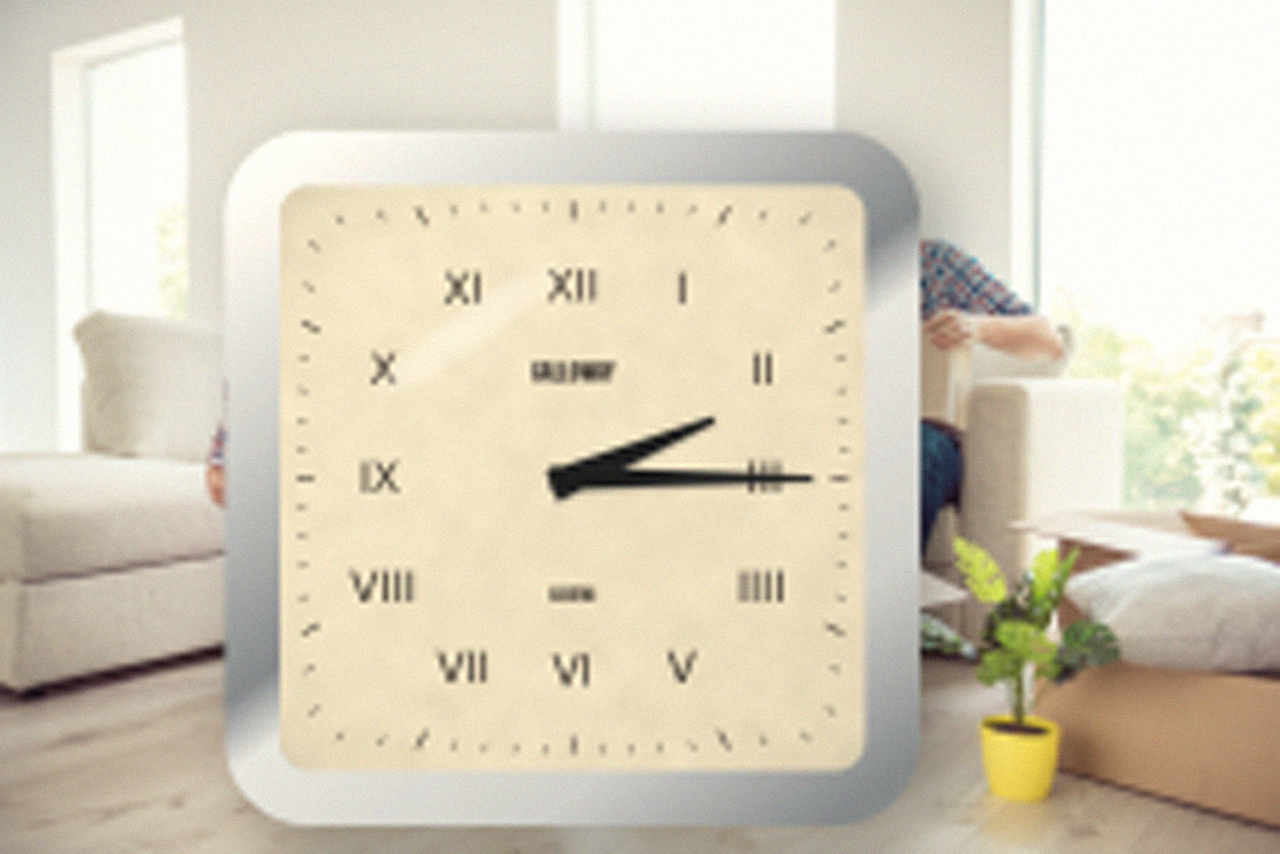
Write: {"hour": 2, "minute": 15}
